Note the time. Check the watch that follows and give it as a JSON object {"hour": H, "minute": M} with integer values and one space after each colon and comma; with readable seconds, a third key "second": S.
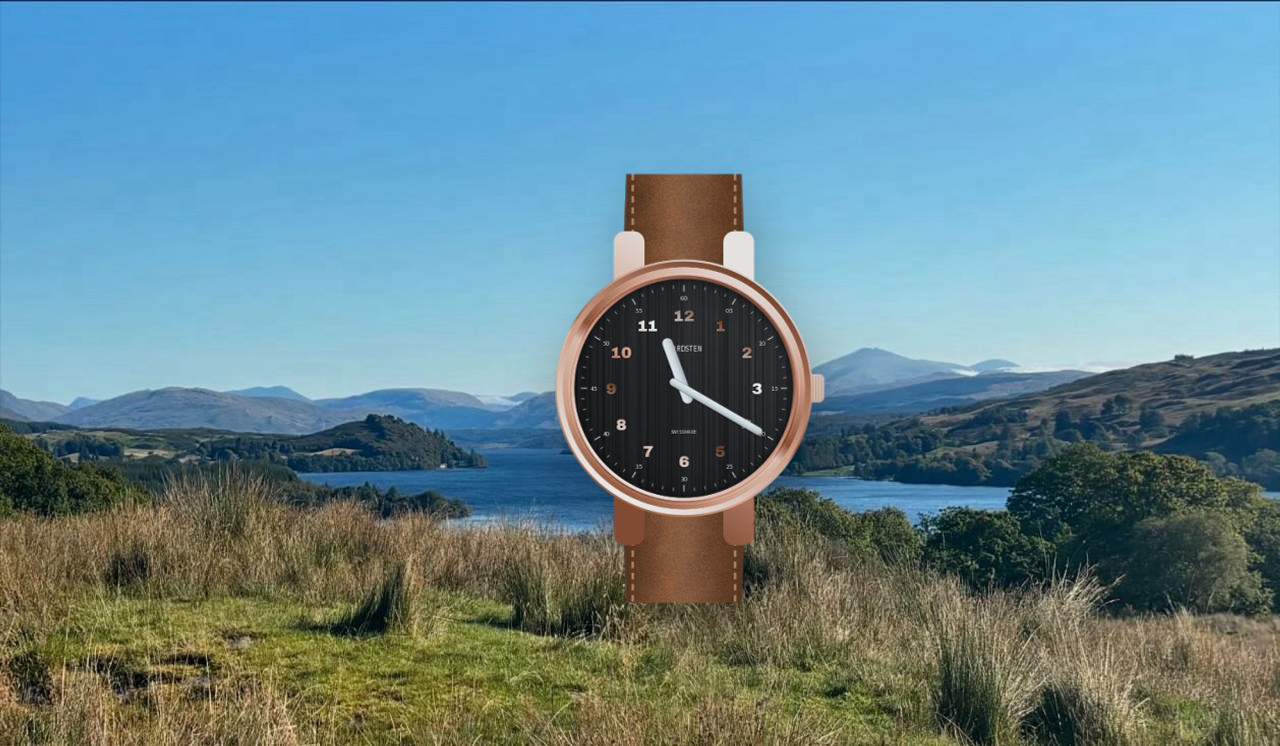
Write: {"hour": 11, "minute": 20}
